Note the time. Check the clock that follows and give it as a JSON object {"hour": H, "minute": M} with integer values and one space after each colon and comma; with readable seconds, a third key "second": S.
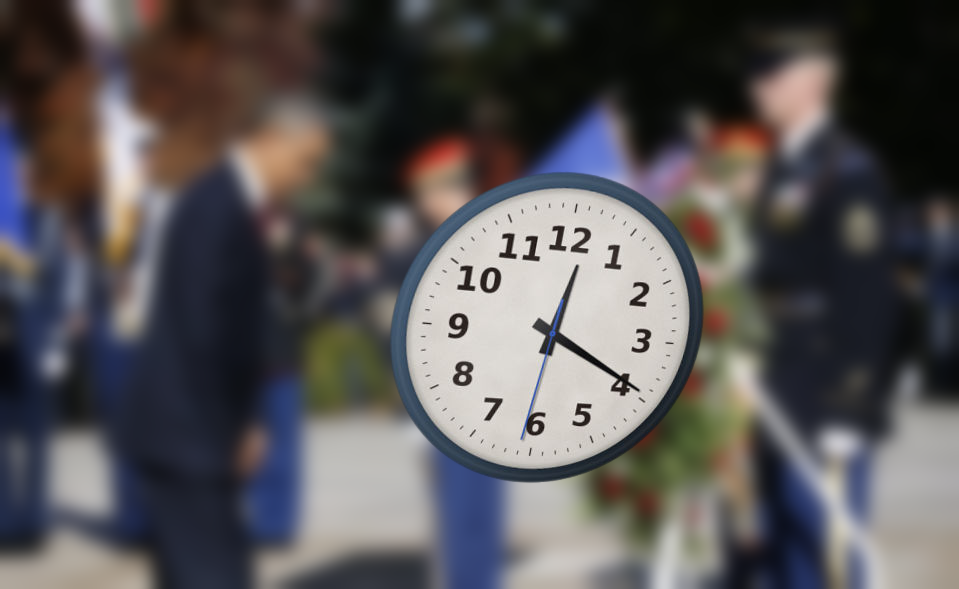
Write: {"hour": 12, "minute": 19, "second": 31}
